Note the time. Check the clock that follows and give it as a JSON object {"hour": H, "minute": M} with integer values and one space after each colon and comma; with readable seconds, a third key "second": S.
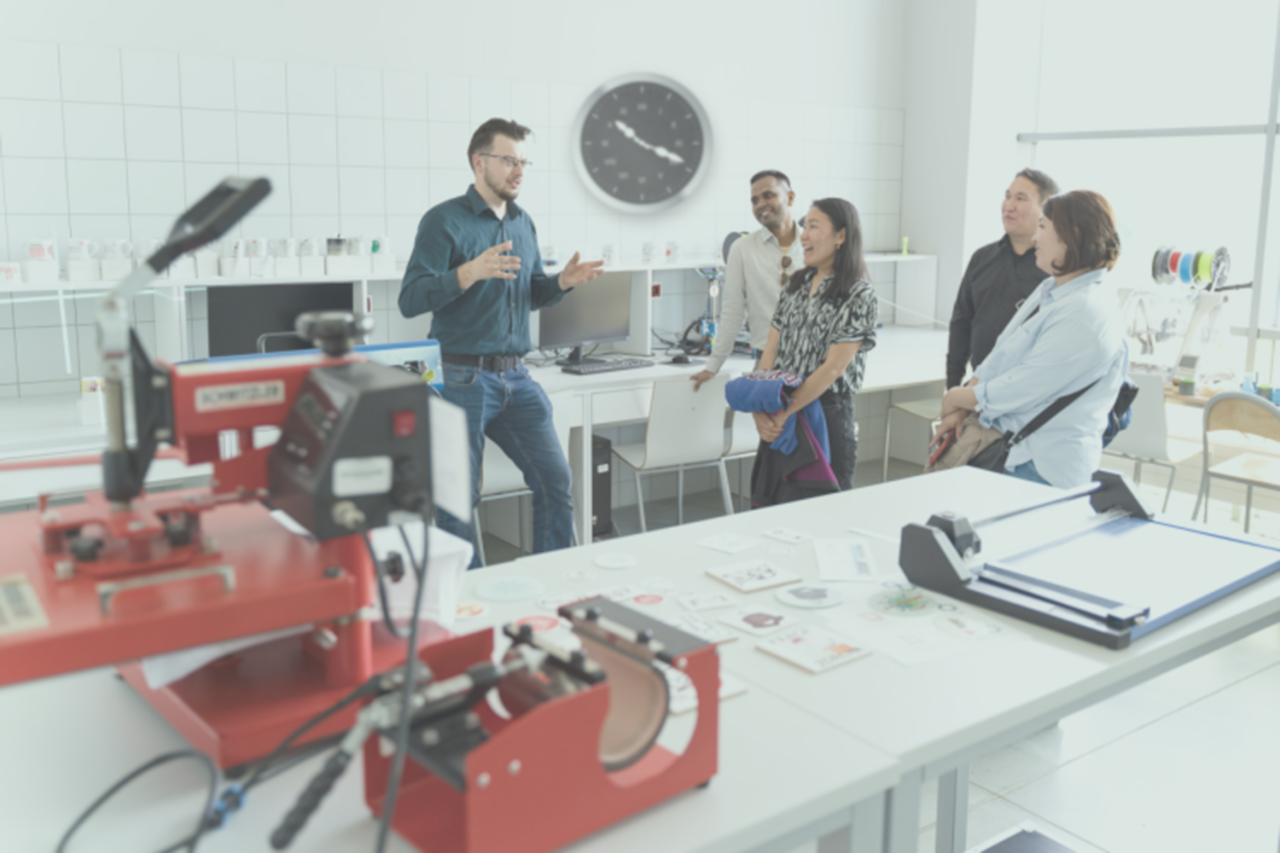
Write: {"hour": 10, "minute": 19}
